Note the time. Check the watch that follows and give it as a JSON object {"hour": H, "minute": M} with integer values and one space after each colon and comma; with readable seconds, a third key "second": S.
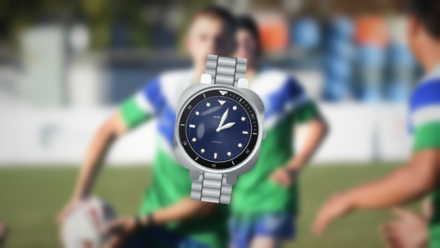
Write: {"hour": 2, "minute": 3}
